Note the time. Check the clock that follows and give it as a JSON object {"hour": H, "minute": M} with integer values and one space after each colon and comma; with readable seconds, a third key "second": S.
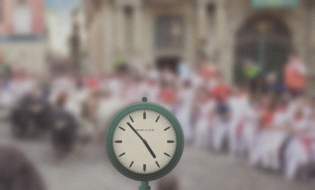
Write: {"hour": 4, "minute": 53}
